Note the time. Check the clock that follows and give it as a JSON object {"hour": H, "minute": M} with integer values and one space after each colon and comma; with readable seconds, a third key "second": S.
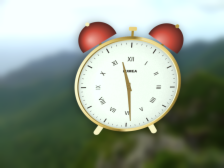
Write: {"hour": 11, "minute": 29}
